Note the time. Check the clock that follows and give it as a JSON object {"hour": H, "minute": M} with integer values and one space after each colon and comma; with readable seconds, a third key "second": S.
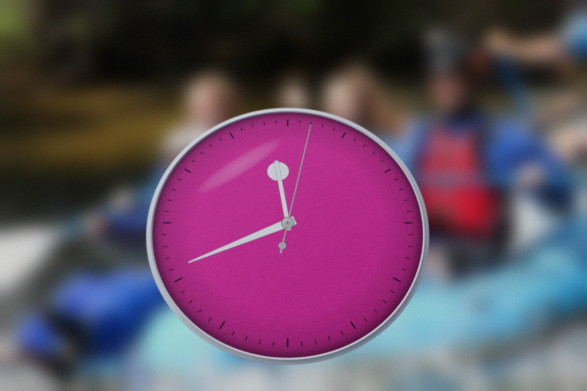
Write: {"hour": 11, "minute": 41, "second": 2}
